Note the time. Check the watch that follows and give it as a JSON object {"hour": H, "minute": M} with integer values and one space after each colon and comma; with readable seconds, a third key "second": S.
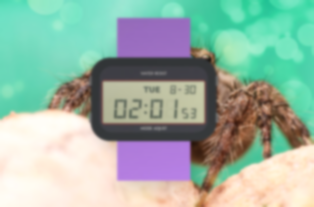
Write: {"hour": 2, "minute": 1}
